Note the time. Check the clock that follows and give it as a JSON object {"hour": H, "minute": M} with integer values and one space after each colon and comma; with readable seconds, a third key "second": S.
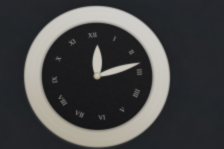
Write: {"hour": 12, "minute": 13}
